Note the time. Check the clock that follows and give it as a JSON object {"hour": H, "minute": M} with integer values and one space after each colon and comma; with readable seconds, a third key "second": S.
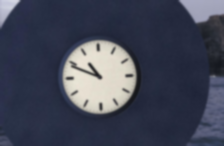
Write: {"hour": 10, "minute": 49}
